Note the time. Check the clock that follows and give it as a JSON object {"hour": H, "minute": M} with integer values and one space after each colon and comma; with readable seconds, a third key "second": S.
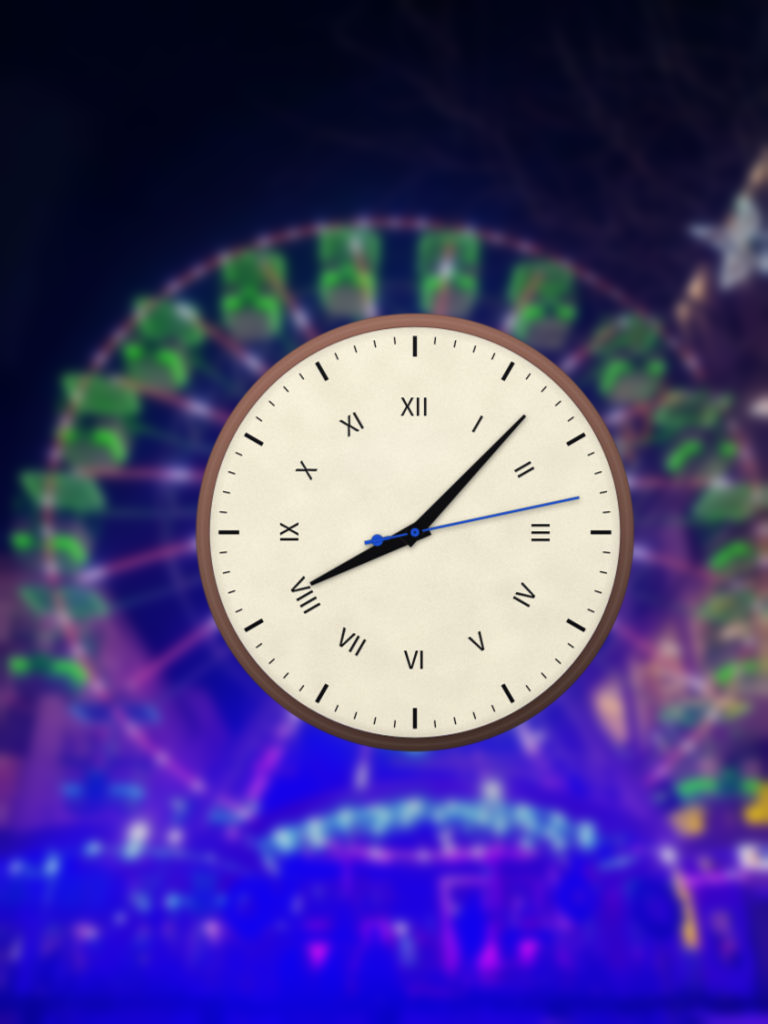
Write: {"hour": 8, "minute": 7, "second": 13}
